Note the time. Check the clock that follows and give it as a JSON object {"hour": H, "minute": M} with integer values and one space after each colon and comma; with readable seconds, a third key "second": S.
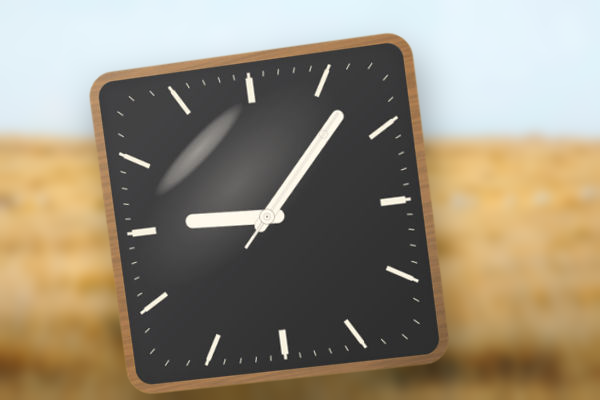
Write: {"hour": 9, "minute": 7, "second": 7}
